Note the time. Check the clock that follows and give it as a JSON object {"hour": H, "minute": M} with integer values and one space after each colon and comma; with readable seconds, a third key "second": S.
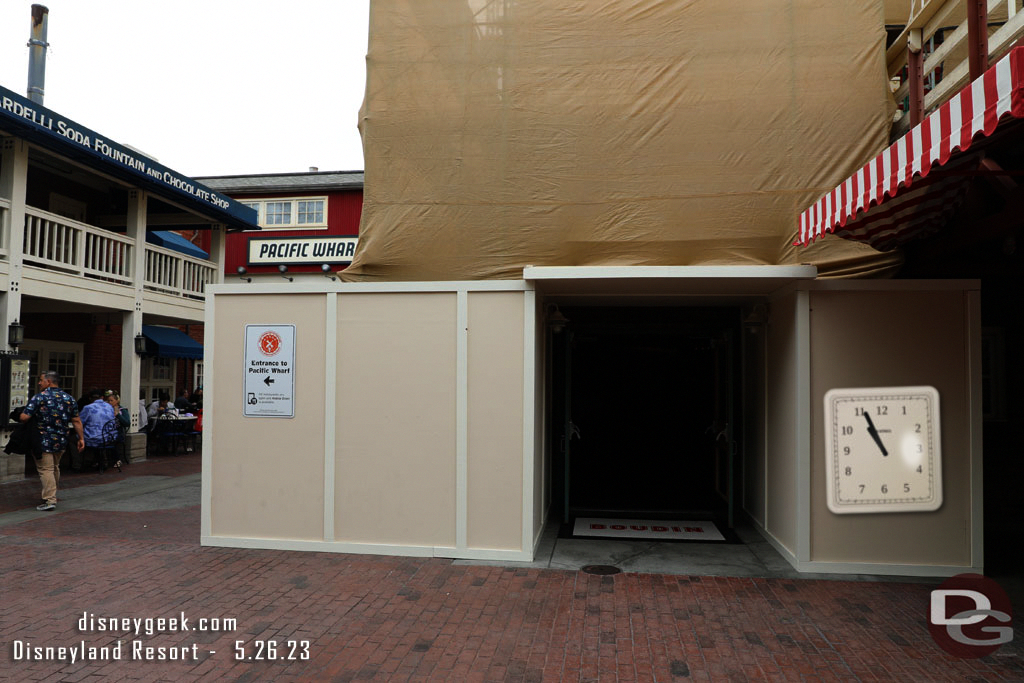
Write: {"hour": 10, "minute": 56}
